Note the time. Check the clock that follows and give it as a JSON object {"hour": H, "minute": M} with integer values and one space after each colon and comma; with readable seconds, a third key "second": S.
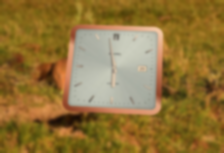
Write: {"hour": 5, "minute": 58}
